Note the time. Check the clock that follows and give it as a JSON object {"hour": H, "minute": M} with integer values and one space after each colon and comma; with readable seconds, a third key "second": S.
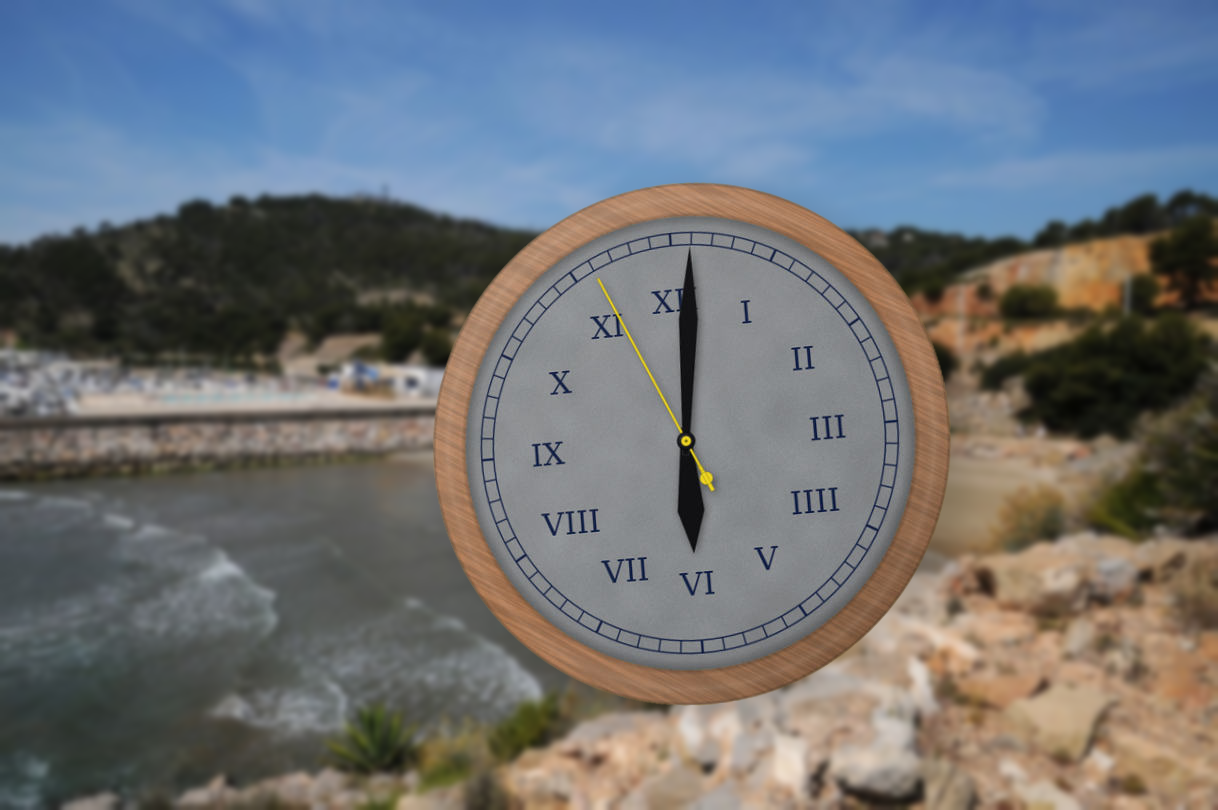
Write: {"hour": 6, "minute": 0, "second": 56}
